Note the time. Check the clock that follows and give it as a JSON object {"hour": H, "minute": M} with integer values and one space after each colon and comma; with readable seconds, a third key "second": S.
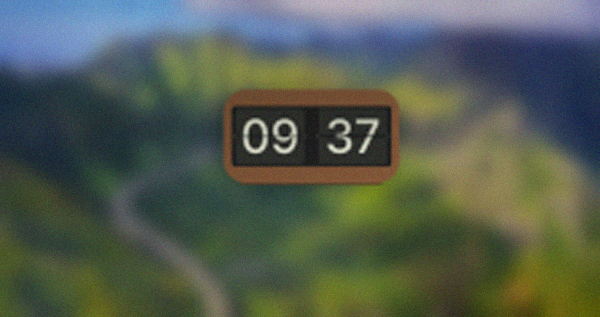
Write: {"hour": 9, "minute": 37}
